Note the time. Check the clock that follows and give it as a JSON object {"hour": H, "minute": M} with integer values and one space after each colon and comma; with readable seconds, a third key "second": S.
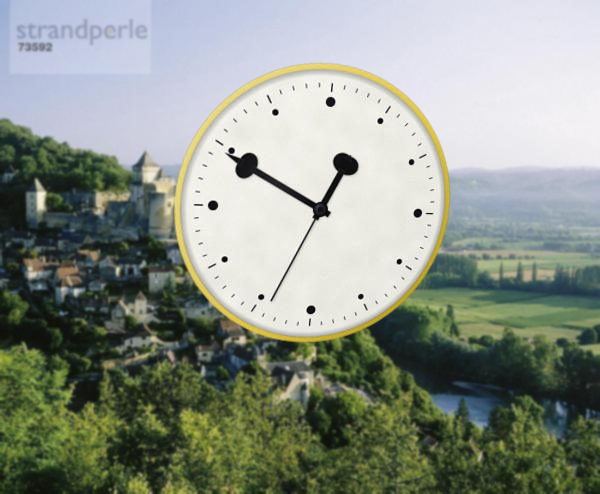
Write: {"hour": 12, "minute": 49, "second": 34}
